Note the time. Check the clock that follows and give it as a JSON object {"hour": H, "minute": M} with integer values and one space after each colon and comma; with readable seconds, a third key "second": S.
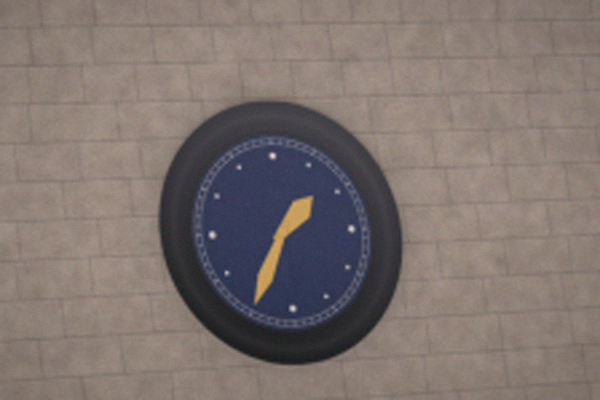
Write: {"hour": 1, "minute": 35}
